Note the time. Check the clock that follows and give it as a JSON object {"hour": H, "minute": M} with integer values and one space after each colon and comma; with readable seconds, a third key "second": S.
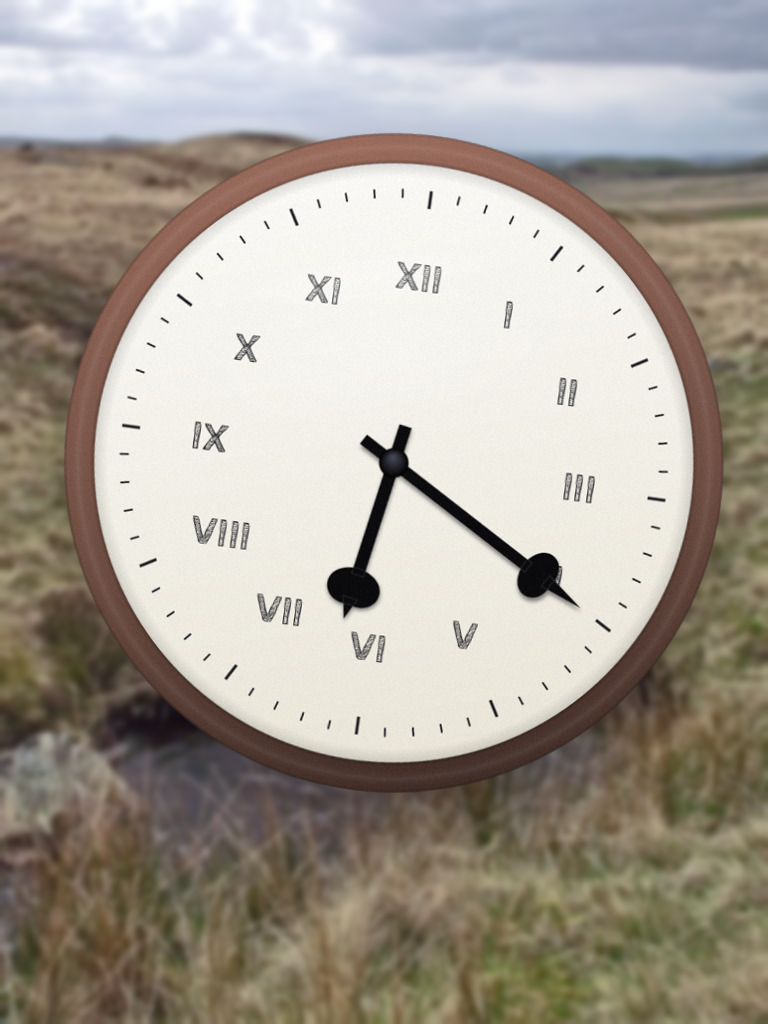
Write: {"hour": 6, "minute": 20}
